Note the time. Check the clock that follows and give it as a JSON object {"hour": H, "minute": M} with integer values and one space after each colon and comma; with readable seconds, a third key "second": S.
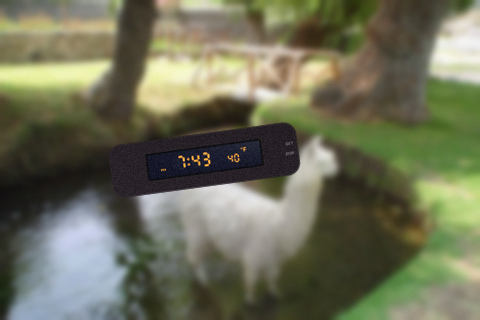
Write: {"hour": 7, "minute": 43}
